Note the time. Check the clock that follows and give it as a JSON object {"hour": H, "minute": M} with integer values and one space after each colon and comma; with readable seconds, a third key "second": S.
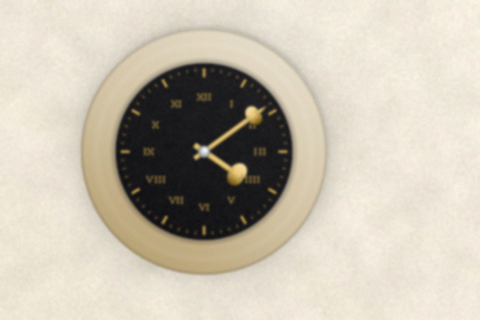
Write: {"hour": 4, "minute": 9}
